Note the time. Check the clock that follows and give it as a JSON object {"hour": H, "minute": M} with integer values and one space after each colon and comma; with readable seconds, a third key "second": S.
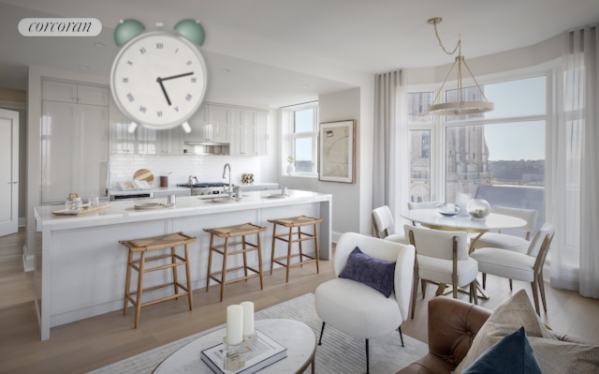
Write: {"hour": 5, "minute": 13}
